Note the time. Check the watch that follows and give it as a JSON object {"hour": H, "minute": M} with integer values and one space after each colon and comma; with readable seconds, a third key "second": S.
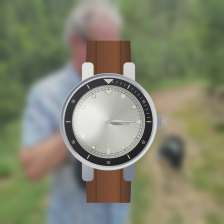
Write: {"hour": 3, "minute": 15}
